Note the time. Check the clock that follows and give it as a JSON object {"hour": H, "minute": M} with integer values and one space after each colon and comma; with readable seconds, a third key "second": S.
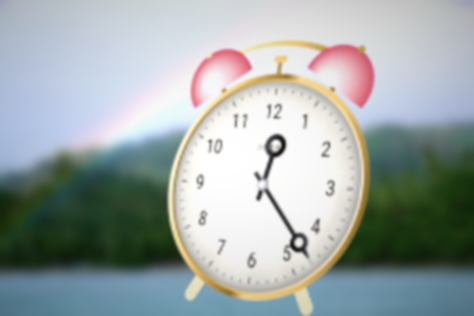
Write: {"hour": 12, "minute": 23}
